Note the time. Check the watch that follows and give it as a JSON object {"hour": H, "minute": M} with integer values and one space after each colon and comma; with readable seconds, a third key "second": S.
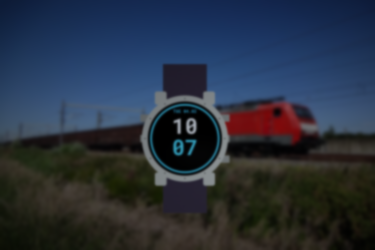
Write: {"hour": 10, "minute": 7}
